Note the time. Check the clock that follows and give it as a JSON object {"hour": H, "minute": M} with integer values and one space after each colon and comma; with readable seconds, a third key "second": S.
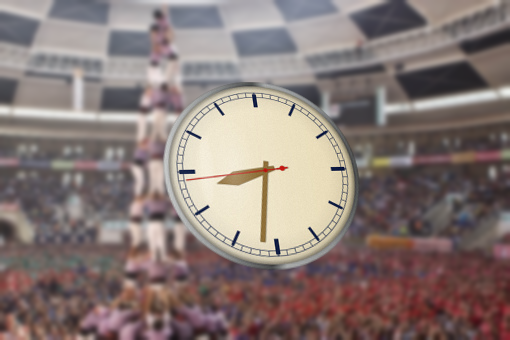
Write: {"hour": 8, "minute": 31, "second": 44}
